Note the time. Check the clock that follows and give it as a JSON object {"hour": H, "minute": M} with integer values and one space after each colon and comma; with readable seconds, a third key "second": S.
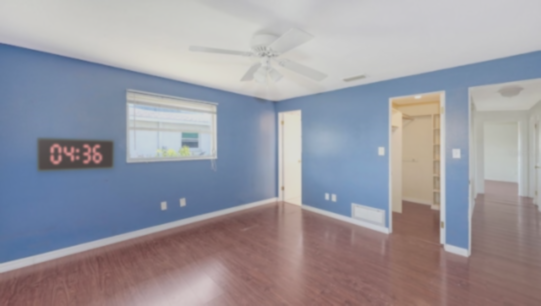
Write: {"hour": 4, "minute": 36}
